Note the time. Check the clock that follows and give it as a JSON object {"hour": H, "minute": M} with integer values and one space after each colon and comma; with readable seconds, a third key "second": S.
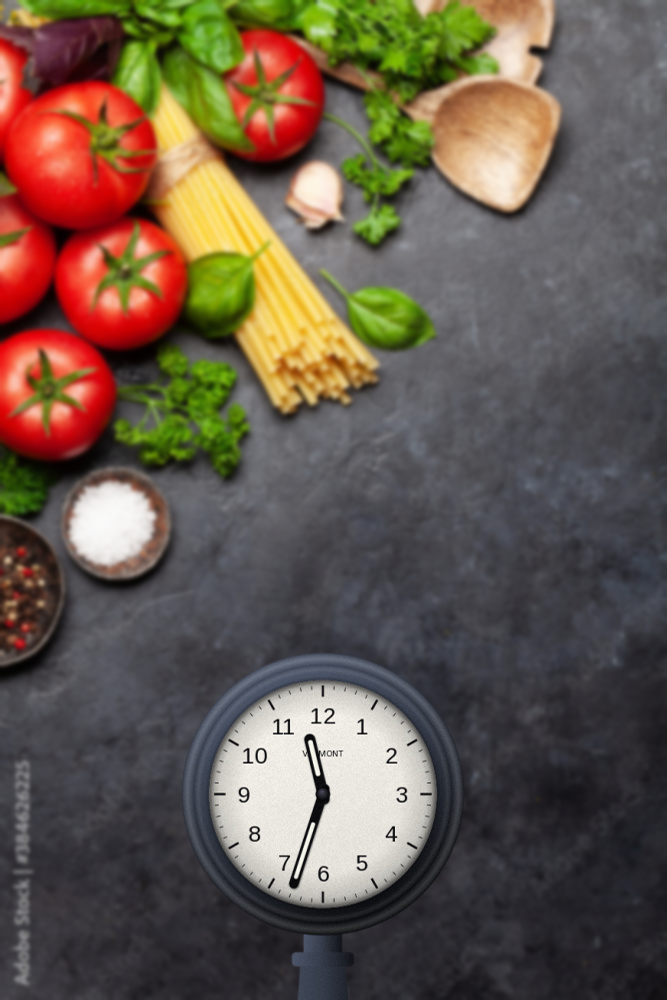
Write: {"hour": 11, "minute": 33}
